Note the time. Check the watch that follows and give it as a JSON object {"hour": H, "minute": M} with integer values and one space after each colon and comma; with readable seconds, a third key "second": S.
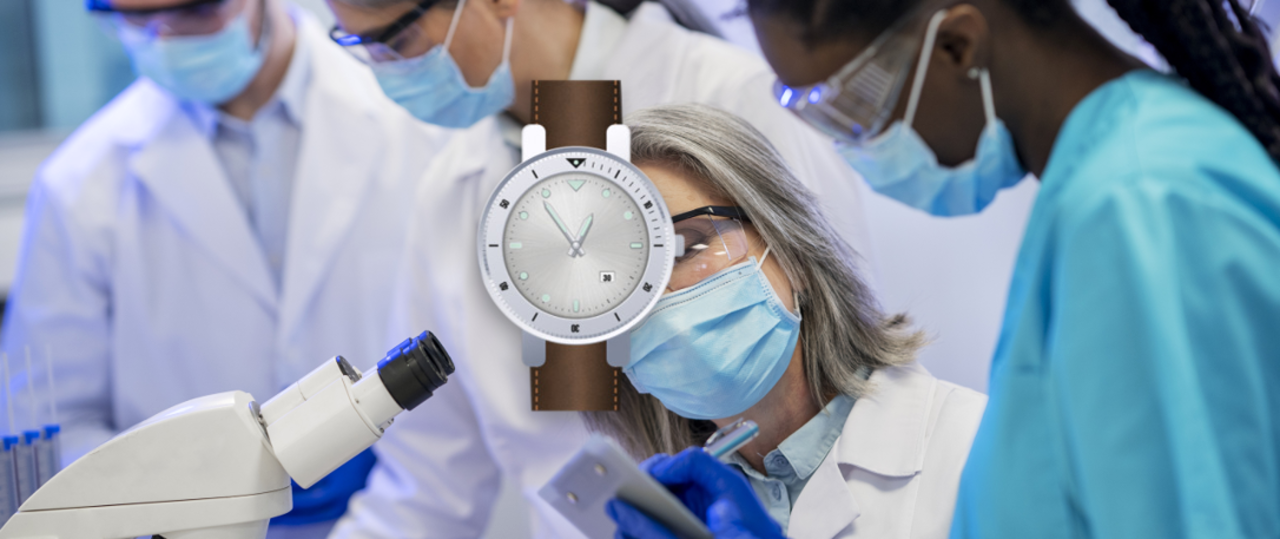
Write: {"hour": 12, "minute": 54}
